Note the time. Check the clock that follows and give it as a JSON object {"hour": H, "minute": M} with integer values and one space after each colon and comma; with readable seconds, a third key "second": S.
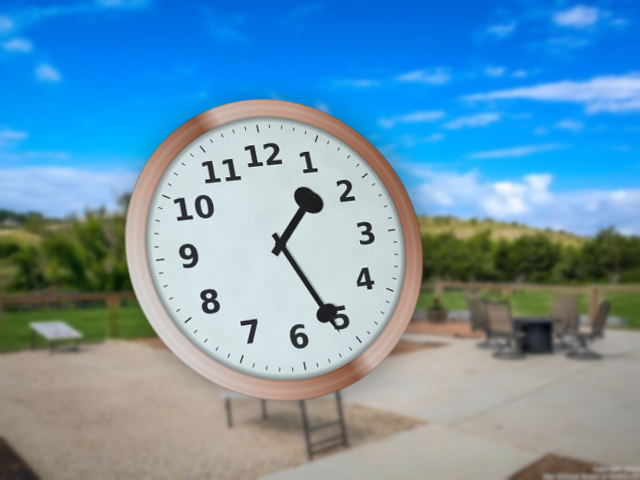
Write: {"hour": 1, "minute": 26}
